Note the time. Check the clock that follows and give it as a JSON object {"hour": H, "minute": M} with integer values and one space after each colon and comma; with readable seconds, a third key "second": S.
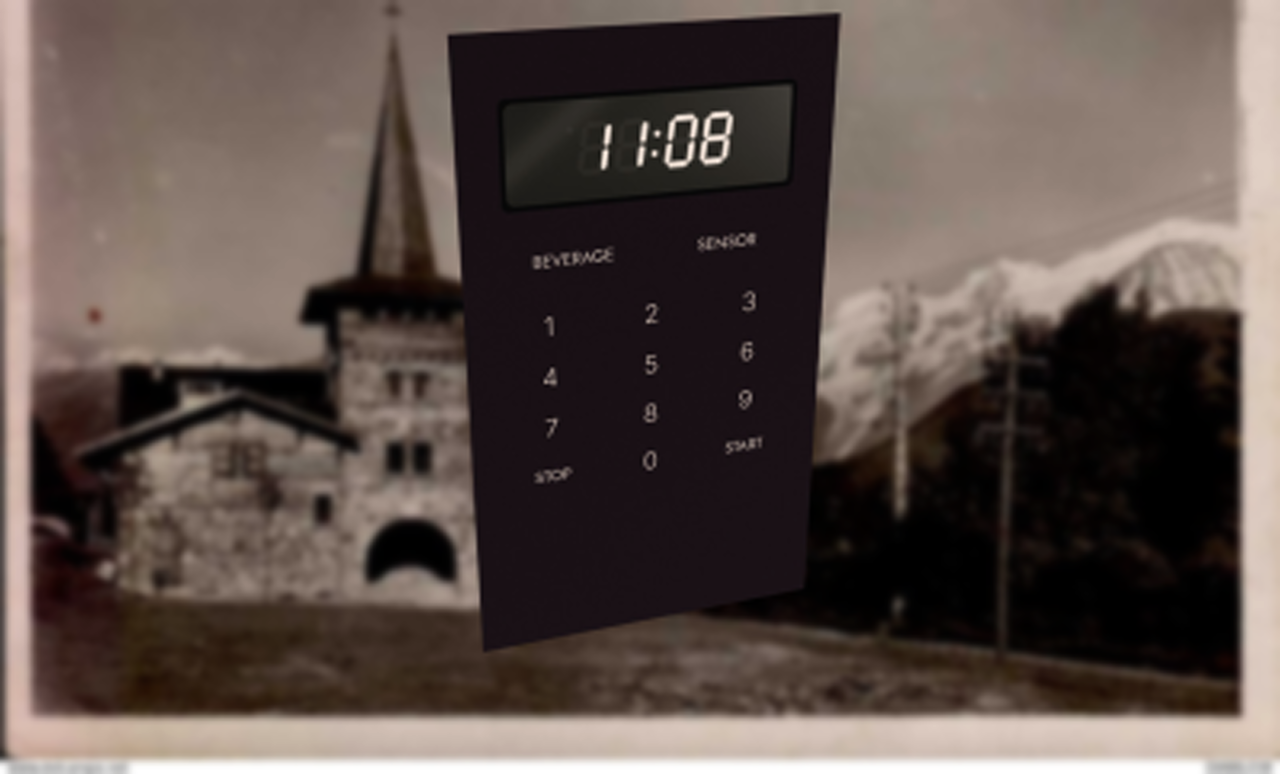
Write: {"hour": 11, "minute": 8}
